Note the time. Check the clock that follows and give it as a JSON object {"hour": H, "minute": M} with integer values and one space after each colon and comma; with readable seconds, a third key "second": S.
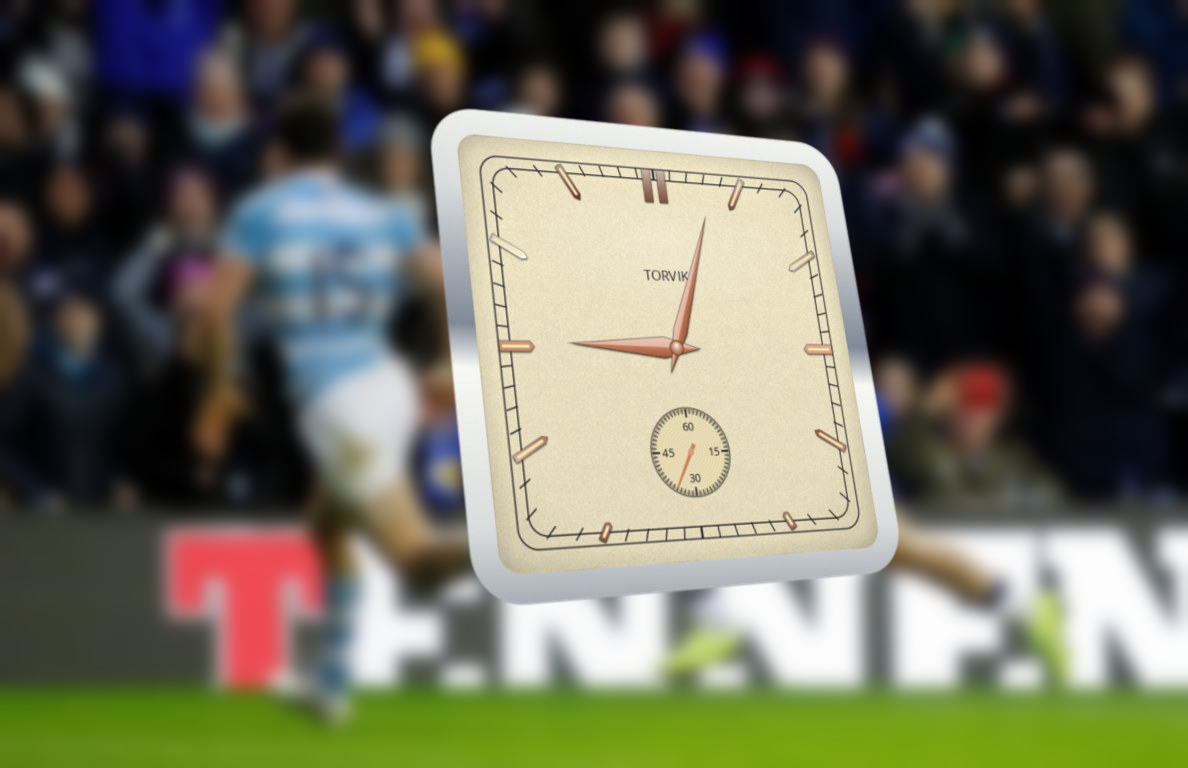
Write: {"hour": 9, "minute": 3, "second": 35}
